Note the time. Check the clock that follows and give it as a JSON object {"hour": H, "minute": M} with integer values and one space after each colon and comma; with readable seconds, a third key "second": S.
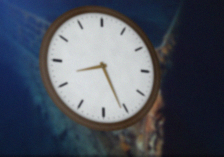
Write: {"hour": 8, "minute": 26}
